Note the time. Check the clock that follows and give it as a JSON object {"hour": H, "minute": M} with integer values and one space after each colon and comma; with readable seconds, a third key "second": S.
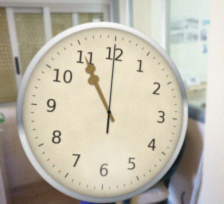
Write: {"hour": 10, "minute": 55, "second": 0}
